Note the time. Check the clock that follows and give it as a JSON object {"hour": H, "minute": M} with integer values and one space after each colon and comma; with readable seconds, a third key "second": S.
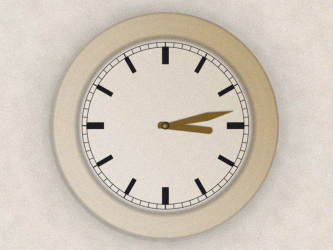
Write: {"hour": 3, "minute": 13}
